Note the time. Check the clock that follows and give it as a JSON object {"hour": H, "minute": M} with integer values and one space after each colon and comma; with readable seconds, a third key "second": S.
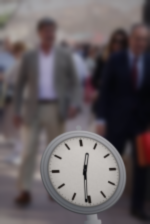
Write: {"hour": 12, "minute": 31}
